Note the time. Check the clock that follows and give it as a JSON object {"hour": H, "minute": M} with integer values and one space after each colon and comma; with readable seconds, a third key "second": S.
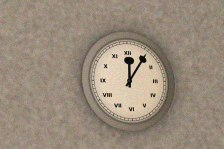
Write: {"hour": 12, "minute": 6}
